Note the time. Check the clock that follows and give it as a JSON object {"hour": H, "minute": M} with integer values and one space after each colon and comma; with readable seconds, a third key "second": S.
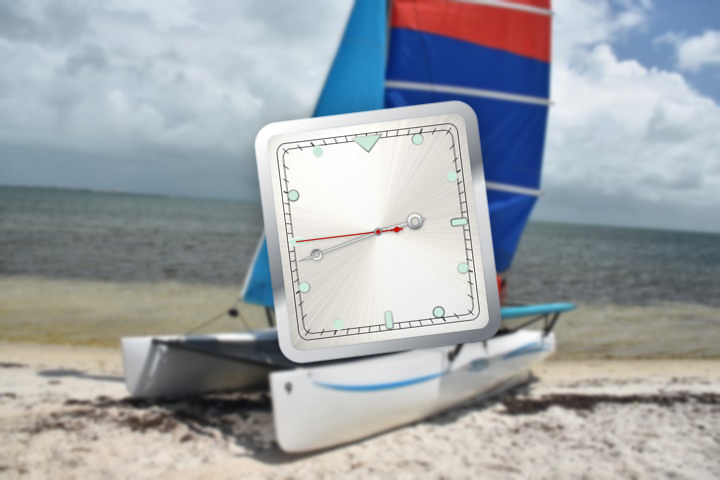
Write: {"hour": 2, "minute": 42, "second": 45}
